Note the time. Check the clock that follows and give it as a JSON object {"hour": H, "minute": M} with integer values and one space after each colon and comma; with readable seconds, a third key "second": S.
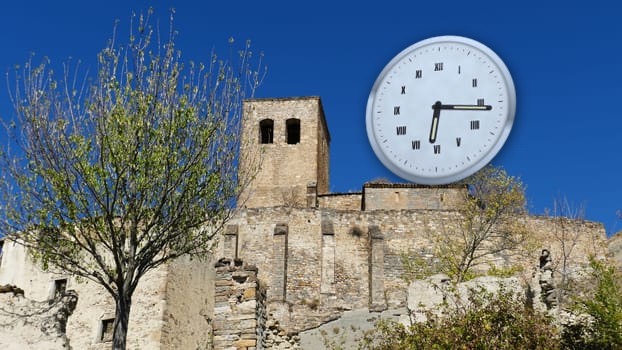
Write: {"hour": 6, "minute": 16}
